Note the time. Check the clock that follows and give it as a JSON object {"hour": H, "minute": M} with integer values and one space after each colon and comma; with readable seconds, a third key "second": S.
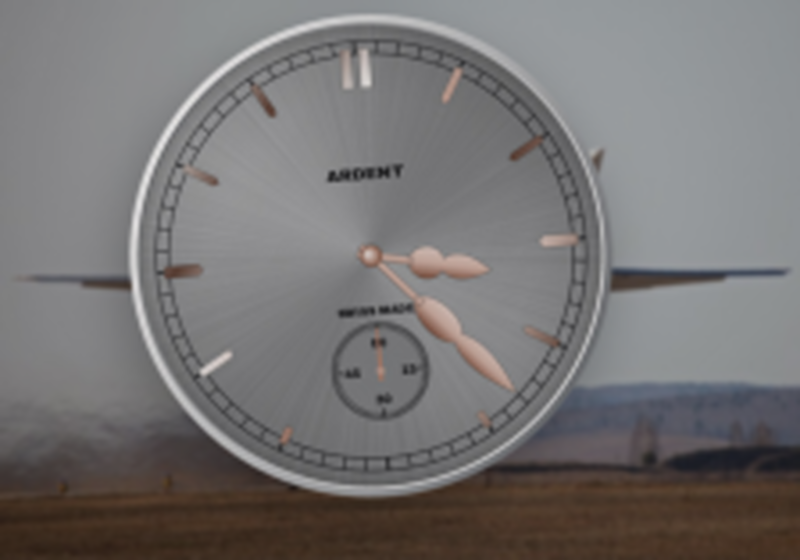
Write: {"hour": 3, "minute": 23}
